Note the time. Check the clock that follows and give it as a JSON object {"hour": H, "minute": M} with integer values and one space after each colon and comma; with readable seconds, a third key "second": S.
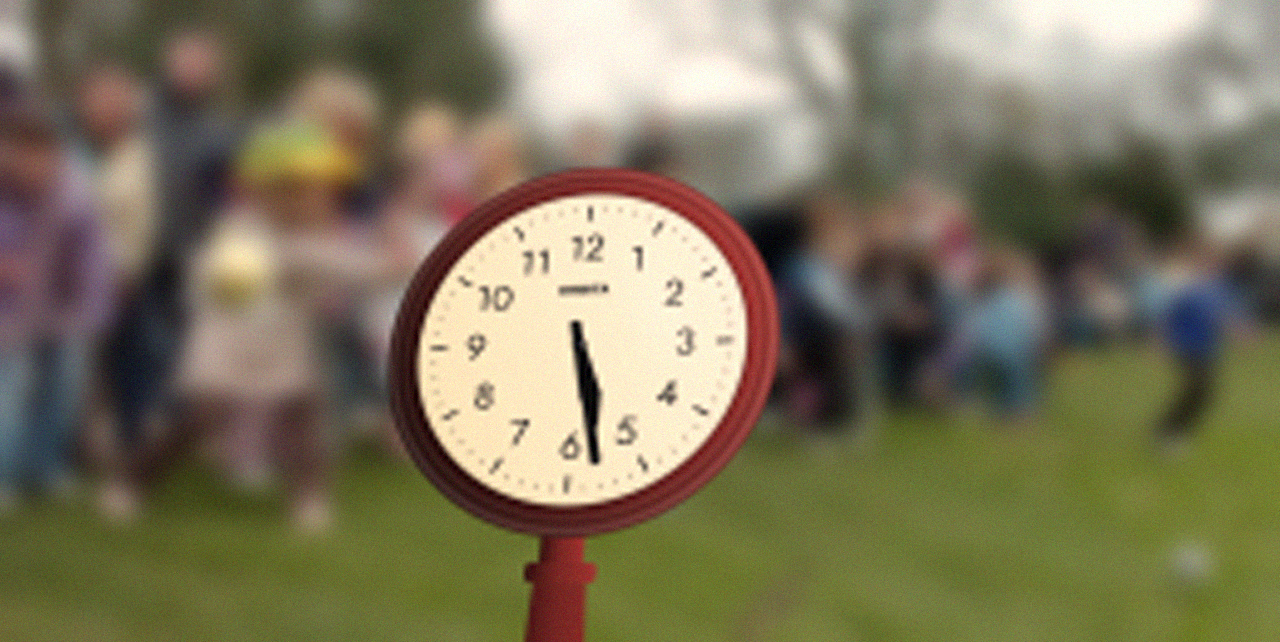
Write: {"hour": 5, "minute": 28}
